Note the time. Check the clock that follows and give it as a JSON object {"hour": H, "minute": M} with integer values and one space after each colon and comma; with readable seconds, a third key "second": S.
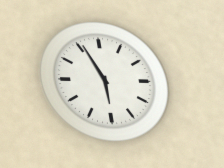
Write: {"hour": 5, "minute": 56}
